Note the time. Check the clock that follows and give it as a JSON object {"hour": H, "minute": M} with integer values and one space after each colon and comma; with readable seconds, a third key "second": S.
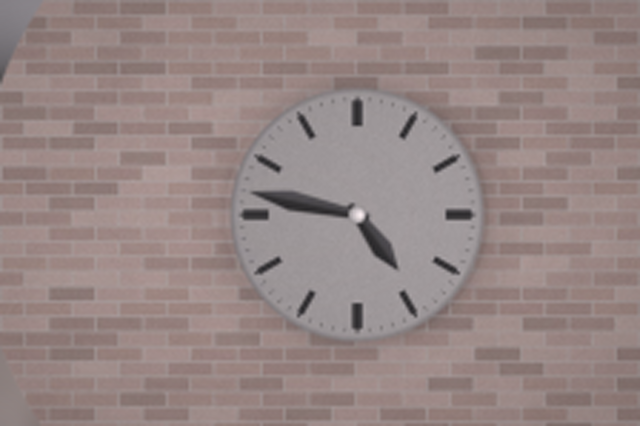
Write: {"hour": 4, "minute": 47}
